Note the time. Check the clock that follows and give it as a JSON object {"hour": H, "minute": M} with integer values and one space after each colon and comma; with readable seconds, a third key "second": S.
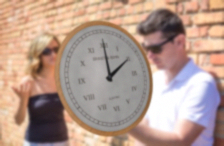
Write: {"hour": 2, "minute": 0}
